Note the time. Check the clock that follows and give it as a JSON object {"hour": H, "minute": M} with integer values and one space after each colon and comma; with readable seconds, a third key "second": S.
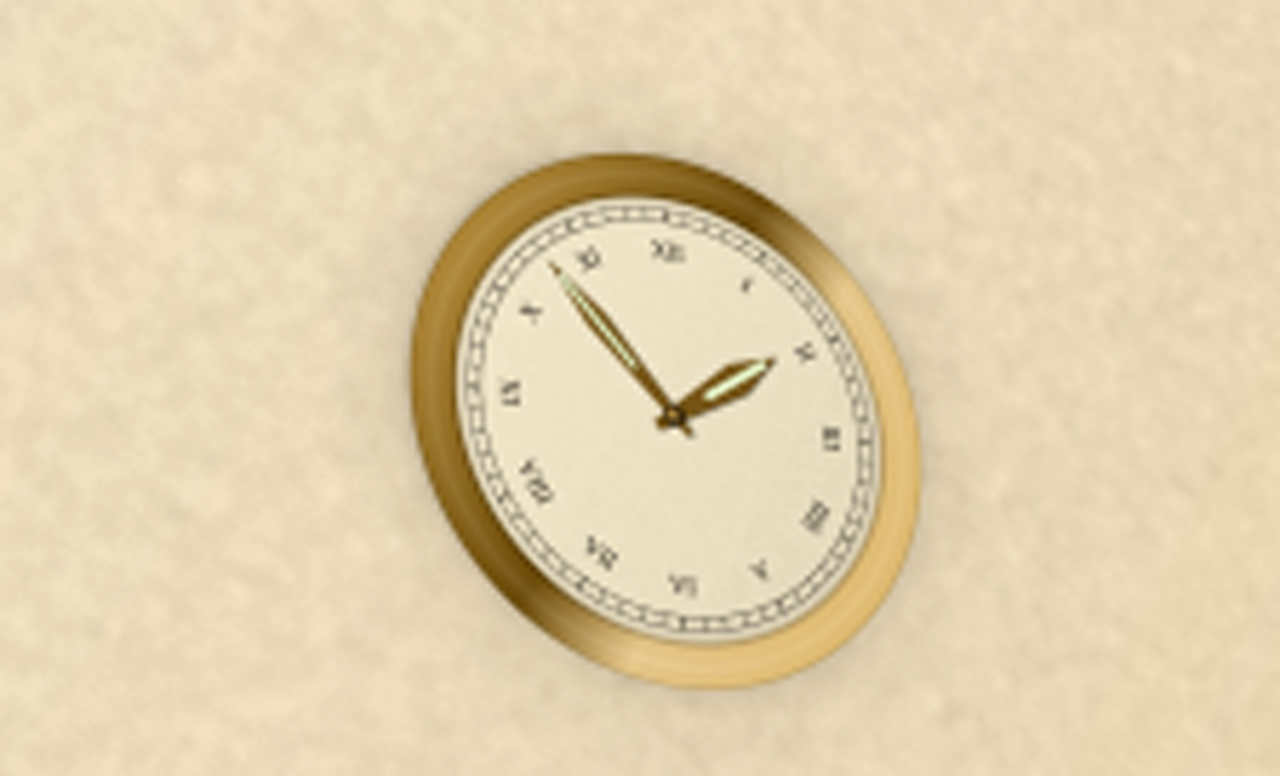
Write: {"hour": 1, "minute": 53}
